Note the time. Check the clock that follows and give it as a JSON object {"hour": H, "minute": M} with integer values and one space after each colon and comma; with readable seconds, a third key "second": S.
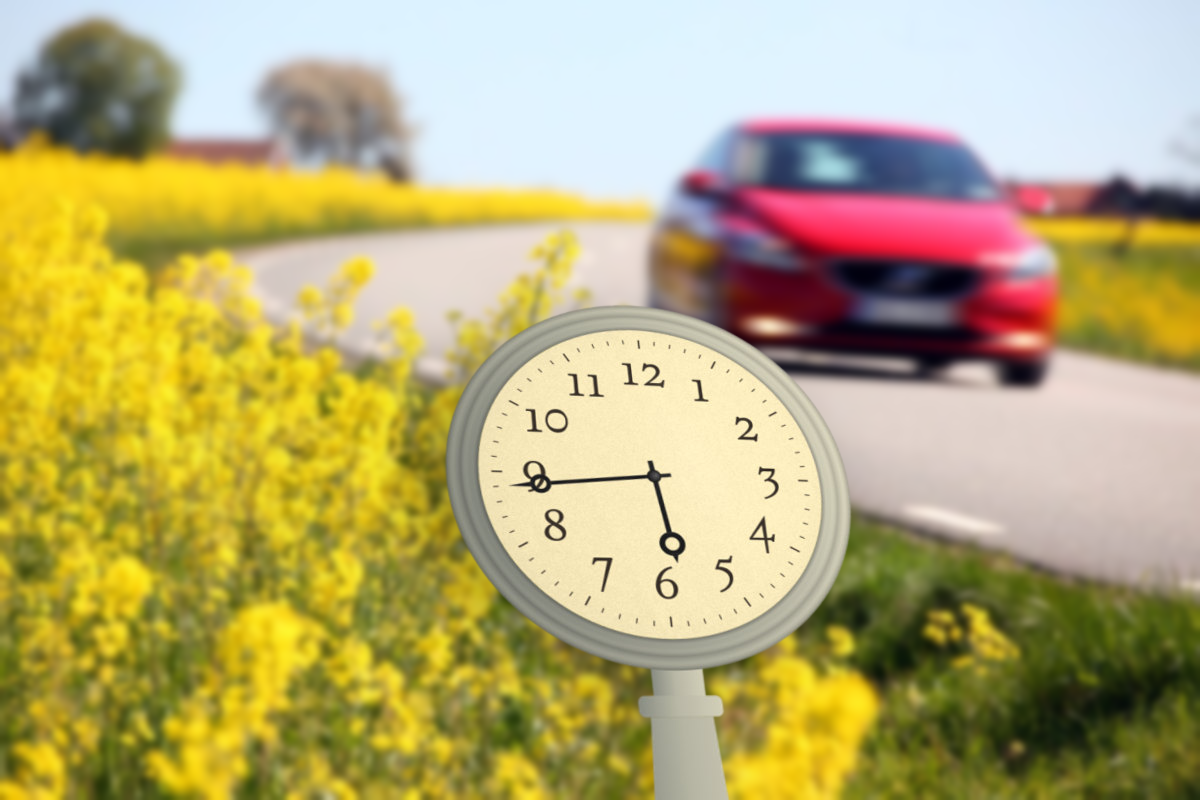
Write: {"hour": 5, "minute": 44}
